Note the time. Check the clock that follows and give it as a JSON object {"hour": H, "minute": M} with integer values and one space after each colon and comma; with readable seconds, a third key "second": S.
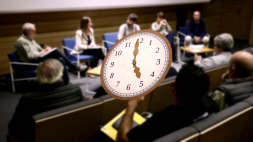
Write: {"hour": 4, "minute": 59}
